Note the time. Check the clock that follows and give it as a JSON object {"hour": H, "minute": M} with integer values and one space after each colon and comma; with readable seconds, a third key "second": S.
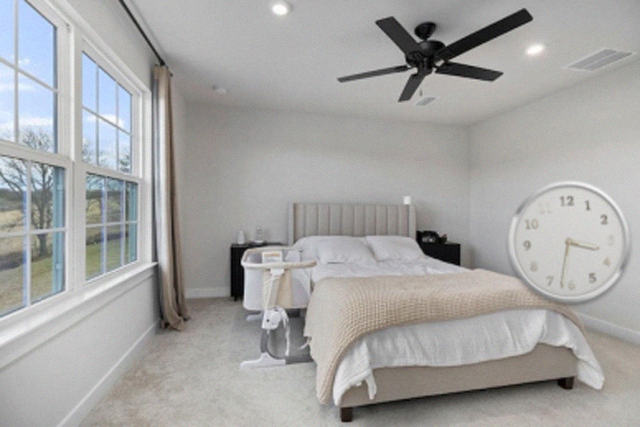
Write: {"hour": 3, "minute": 32}
